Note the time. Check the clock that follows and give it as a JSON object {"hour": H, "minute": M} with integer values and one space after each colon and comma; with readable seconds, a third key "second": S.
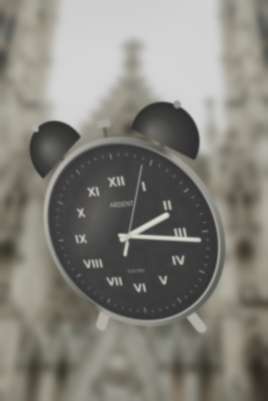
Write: {"hour": 2, "minute": 16, "second": 4}
